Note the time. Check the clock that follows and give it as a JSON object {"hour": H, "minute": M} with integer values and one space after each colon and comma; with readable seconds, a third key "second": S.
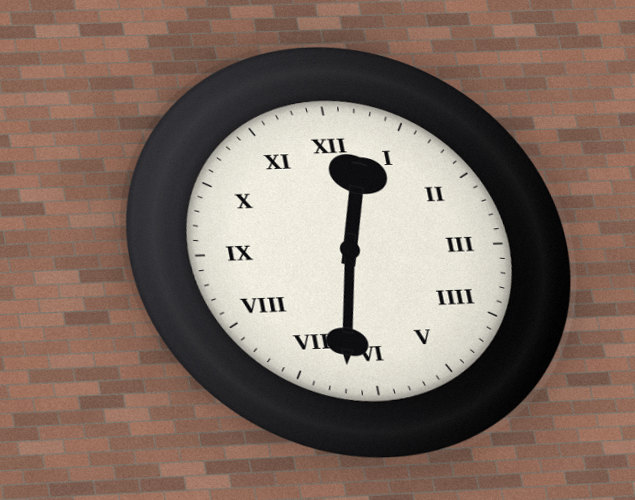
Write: {"hour": 12, "minute": 32}
